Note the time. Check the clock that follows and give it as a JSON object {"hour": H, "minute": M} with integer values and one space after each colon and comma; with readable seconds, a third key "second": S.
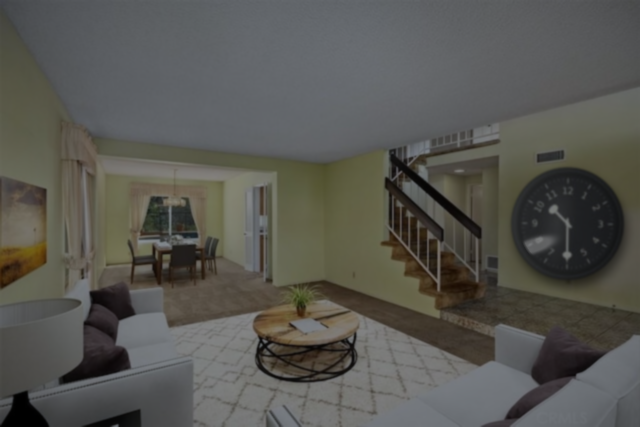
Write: {"hour": 10, "minute": 30}
